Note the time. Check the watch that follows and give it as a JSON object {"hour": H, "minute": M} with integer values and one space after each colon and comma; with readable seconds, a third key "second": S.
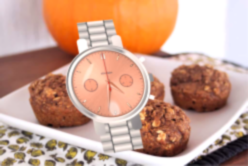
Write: {"hour": 4, "minute": 32}
